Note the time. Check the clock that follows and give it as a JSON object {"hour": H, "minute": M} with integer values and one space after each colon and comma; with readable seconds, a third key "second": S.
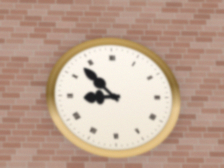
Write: {"hour": 8, "minute": 53}
